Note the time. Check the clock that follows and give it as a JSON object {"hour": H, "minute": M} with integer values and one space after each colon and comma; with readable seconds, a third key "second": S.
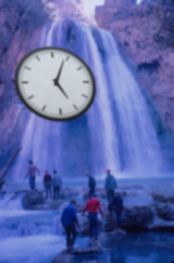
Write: {"hour": 5, "minute": 4}
